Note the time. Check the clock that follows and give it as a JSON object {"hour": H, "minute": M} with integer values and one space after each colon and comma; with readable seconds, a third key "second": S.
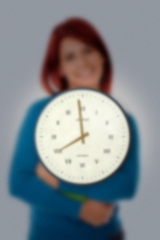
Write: {"hour": 7, "minute": 59}
